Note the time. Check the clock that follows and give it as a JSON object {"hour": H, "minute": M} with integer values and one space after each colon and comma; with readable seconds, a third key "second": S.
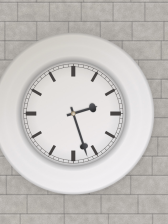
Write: {"hour": 2, "minute": 27}
